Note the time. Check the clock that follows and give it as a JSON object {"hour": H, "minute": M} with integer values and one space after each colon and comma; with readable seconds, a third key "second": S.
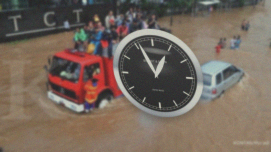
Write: {"hour": 12, "minute": 56}
